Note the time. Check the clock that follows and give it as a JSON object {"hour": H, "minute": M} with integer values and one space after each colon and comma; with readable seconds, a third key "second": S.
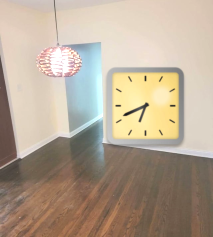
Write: {"hour": 6, "minute": 41}
